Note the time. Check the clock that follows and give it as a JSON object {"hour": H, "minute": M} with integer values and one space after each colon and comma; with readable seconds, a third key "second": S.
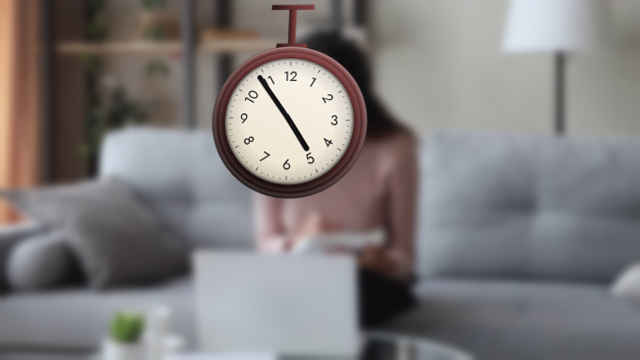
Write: {"hour": 4, "minute": 54}
